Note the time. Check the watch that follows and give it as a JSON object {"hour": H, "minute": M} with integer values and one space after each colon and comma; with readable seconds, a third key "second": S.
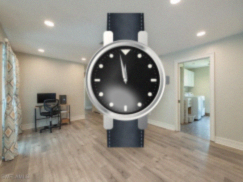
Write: {"hour": 11, "minute": 58}
